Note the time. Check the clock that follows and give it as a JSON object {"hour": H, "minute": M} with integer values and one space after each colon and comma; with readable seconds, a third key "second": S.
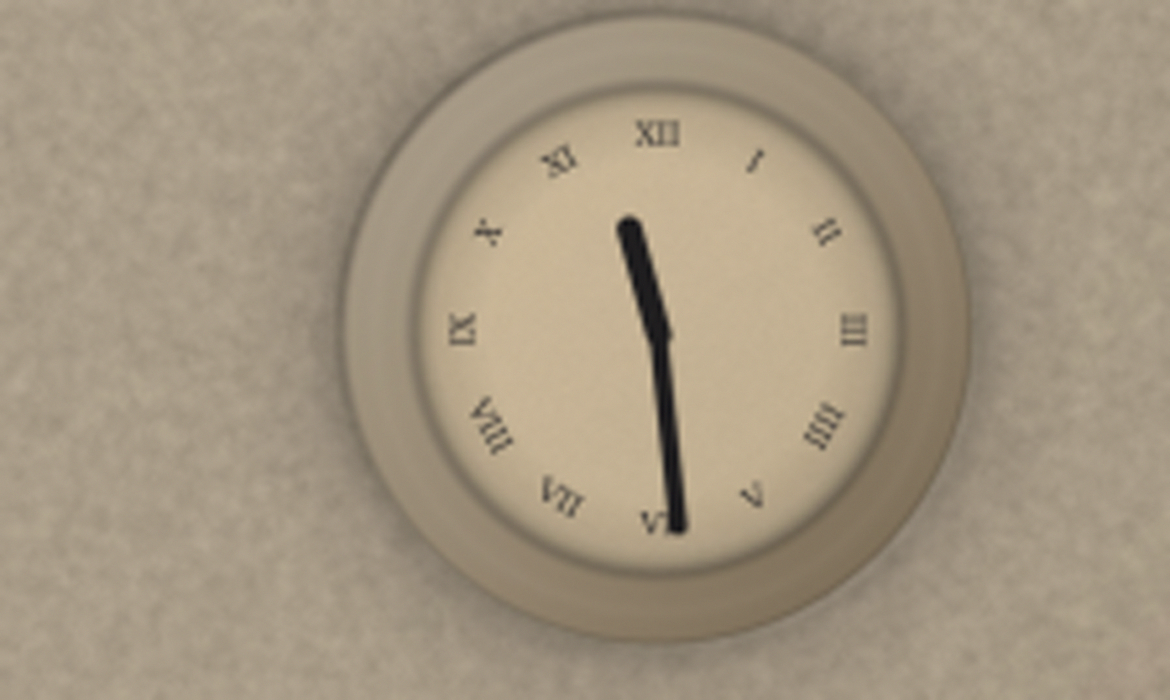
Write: {"hour": 11, "minute": 29}
